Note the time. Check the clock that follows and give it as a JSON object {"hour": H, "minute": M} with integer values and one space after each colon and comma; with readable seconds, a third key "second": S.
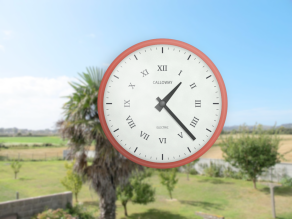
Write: {"hour": 1, "minute": 23}
